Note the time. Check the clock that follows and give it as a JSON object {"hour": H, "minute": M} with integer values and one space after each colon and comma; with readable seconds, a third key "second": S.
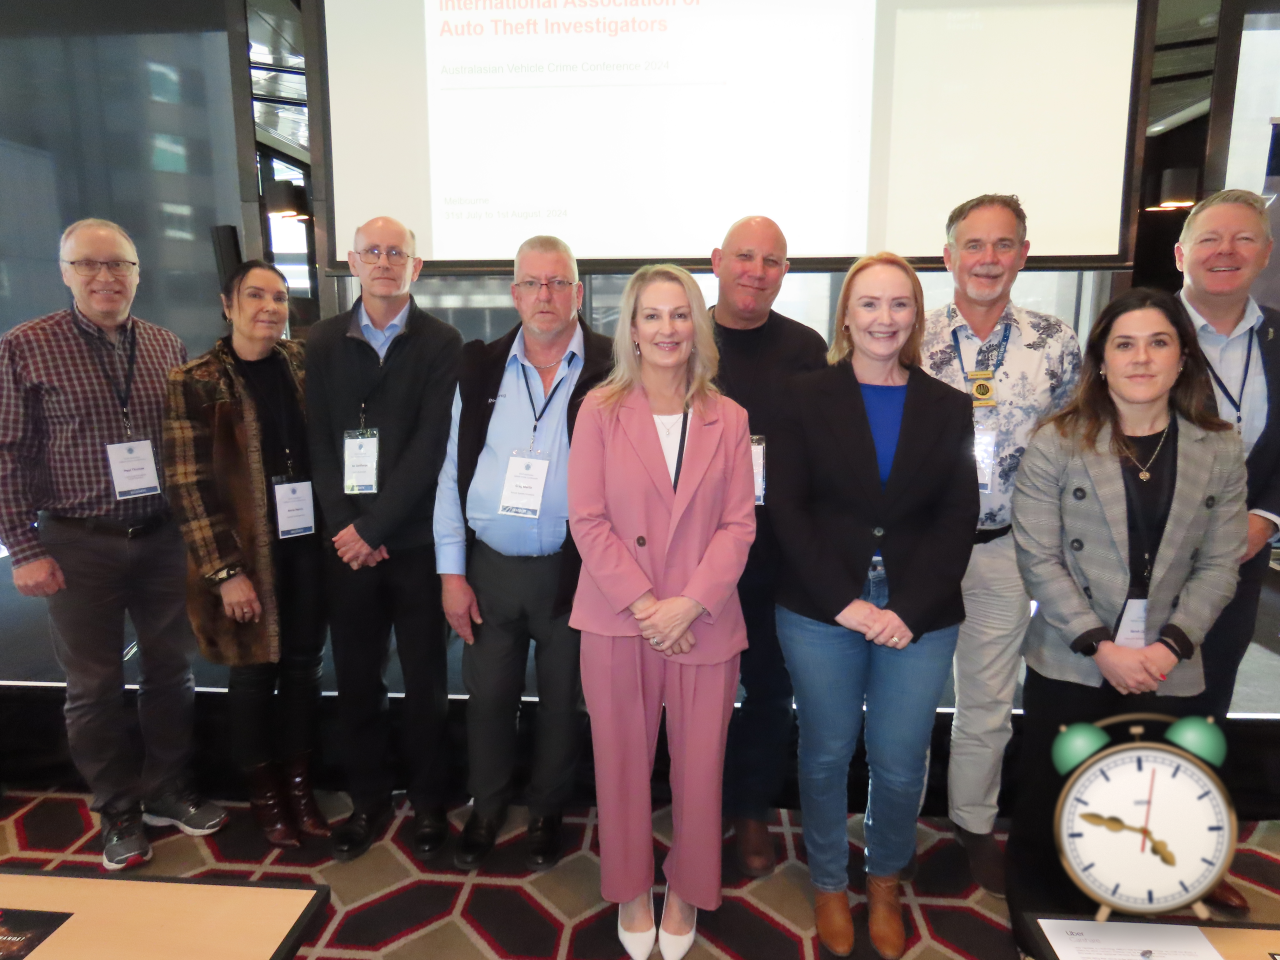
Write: {"hour": 4, "minute": 48, "second": 2}
